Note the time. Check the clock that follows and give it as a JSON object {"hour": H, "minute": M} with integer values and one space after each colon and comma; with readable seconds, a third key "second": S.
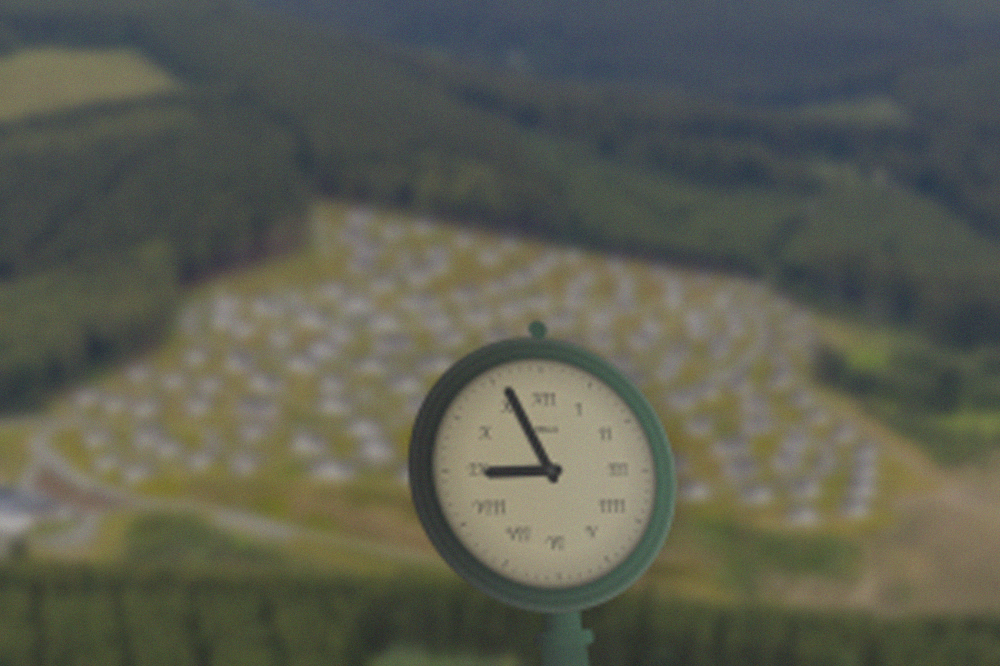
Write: {"hour": 8, "minute": 56}
